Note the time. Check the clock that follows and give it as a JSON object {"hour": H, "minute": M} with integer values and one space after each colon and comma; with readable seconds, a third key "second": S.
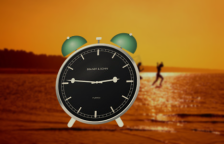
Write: {"hour": 2, "minute": 46}
